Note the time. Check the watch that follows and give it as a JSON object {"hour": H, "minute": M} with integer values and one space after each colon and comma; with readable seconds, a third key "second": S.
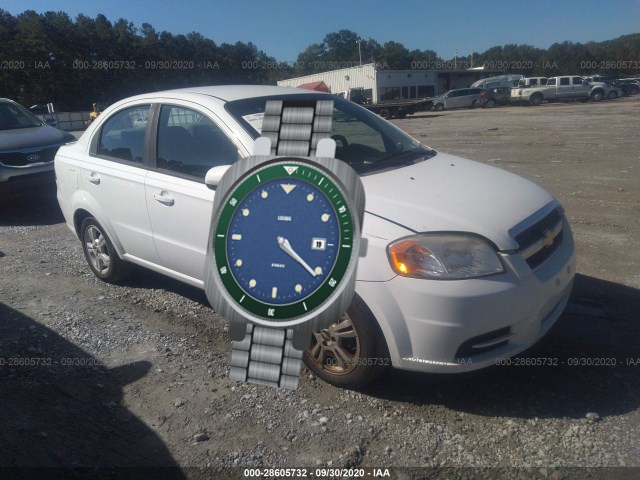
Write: {"hour": 4, "minute": 21}
